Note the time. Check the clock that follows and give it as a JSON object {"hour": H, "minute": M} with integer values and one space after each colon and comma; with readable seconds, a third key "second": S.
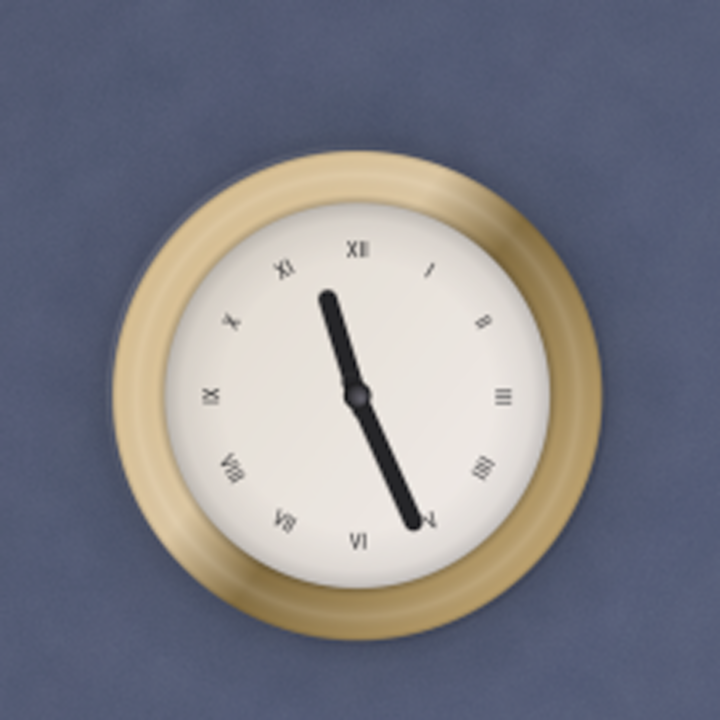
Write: {"hour": 11, "minute": 26}
